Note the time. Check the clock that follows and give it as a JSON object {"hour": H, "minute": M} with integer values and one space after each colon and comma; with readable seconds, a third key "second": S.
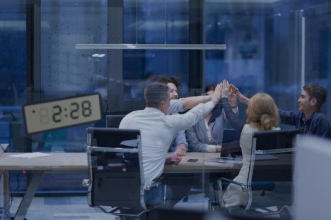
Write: {"hour": 2, "minute": 28}
